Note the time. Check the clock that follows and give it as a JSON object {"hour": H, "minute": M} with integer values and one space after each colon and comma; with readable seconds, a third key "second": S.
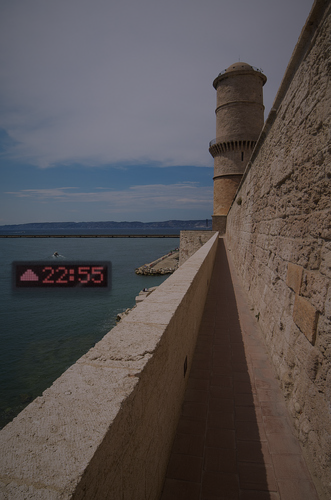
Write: {"hour": 22, "minute": 55}
